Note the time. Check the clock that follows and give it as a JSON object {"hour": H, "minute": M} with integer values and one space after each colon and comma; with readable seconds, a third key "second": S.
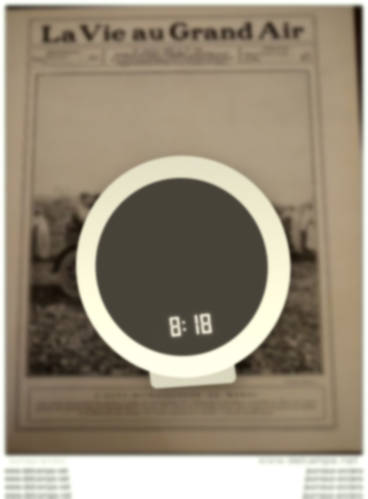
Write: {"hour": 8, "minute": 18}
